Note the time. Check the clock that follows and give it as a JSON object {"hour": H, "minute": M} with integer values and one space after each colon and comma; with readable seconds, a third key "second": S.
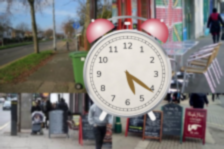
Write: {"hour": 5, "minute": 21}
